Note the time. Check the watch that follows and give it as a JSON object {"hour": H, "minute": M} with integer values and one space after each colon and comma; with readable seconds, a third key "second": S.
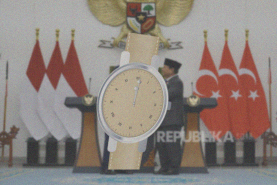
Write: {"hour": 12, "minute": 1}
